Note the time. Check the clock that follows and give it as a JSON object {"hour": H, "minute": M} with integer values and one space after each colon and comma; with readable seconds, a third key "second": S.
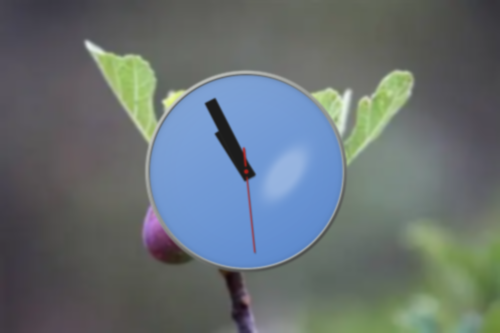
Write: {"hour": 10, "minute": 55, "second": 29}
